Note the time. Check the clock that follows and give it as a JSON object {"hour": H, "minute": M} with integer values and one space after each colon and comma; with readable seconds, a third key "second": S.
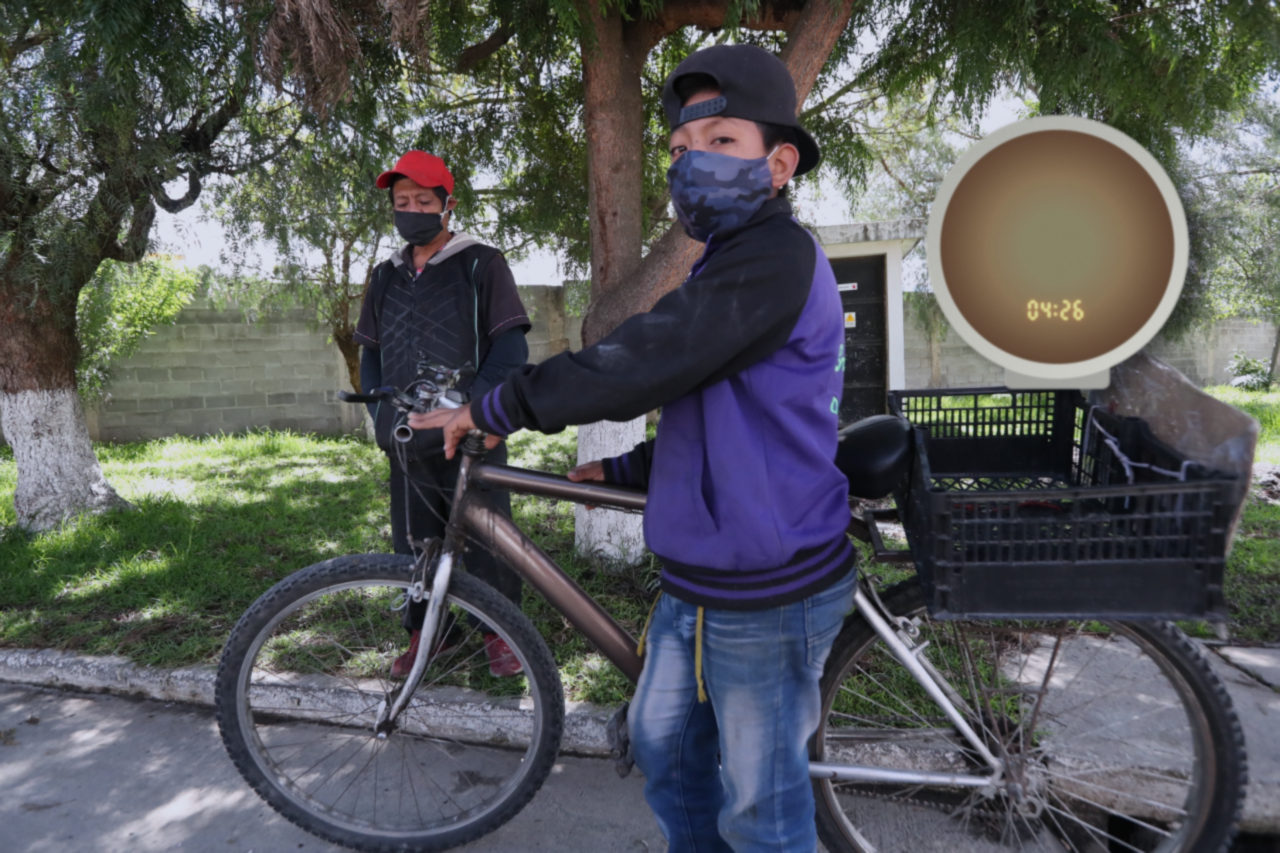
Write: {"hour": 4, "minute": 26}
